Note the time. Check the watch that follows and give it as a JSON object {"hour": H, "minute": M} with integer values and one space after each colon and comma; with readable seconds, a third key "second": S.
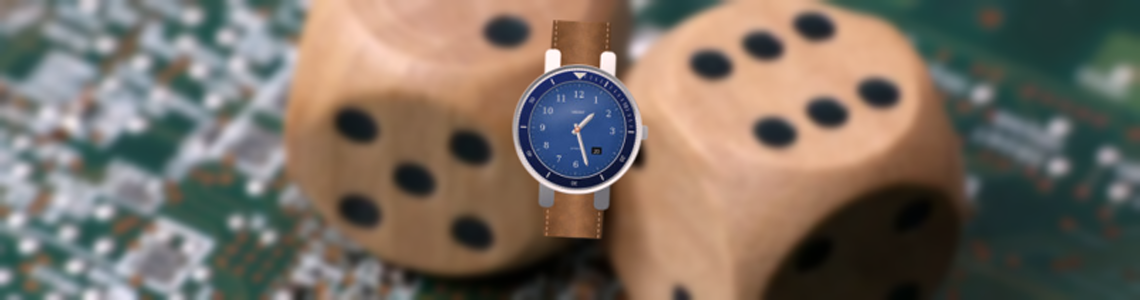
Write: {"hour": 1, "minute": 27}
